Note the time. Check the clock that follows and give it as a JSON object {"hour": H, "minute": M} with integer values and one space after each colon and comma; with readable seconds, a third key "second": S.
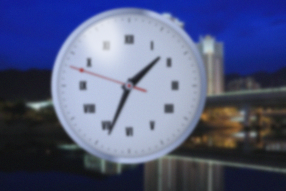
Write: {"hour": 1, "minute": 33, "second": 48}
